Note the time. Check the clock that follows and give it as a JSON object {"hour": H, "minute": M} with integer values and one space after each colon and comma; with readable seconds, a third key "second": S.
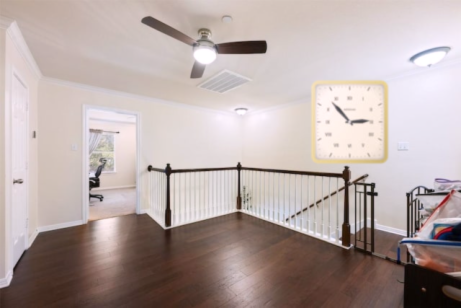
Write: {"hour": 2, "minute": 53}
